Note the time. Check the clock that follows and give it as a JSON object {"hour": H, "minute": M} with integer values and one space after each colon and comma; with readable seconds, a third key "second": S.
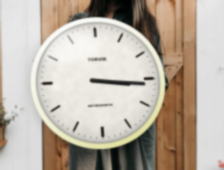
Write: {"hour": 3, "minute": 16}
